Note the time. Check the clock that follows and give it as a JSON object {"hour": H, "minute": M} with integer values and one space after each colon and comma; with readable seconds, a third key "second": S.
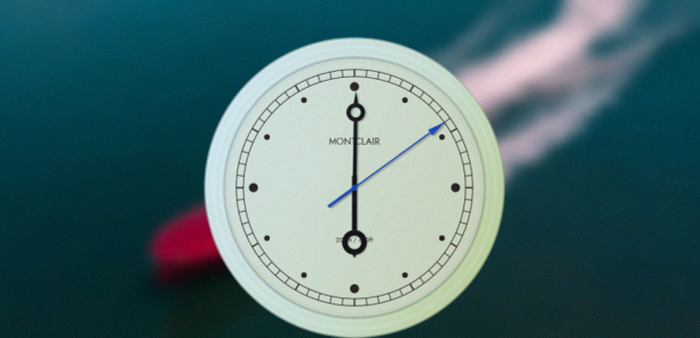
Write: {"hour": 6, "minute": 0, "second": 9}
